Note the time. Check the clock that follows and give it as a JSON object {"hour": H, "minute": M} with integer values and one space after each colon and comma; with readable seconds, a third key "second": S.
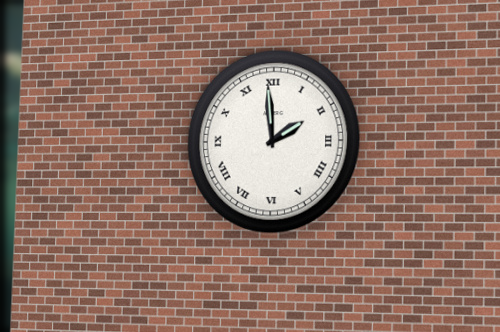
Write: {"hour": 1, "minute": 59}
